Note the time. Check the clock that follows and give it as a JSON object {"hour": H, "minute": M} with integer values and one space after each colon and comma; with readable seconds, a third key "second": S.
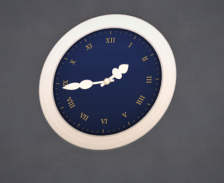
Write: {"hour": 1, "minute": 44}
